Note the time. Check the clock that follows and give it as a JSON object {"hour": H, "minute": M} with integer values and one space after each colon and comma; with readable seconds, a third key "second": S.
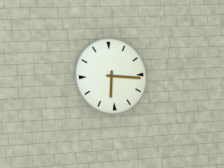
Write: {"hour": 6, "minute": 16}
